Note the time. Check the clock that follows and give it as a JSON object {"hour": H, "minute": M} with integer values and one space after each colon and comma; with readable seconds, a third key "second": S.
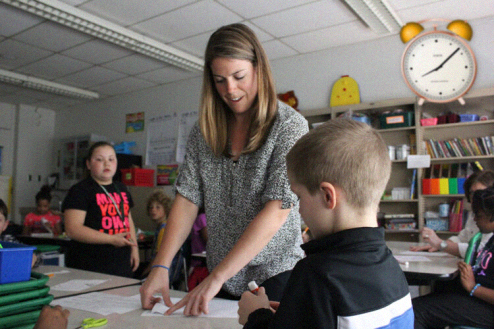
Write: {"hour": 8, "minute": 8}
